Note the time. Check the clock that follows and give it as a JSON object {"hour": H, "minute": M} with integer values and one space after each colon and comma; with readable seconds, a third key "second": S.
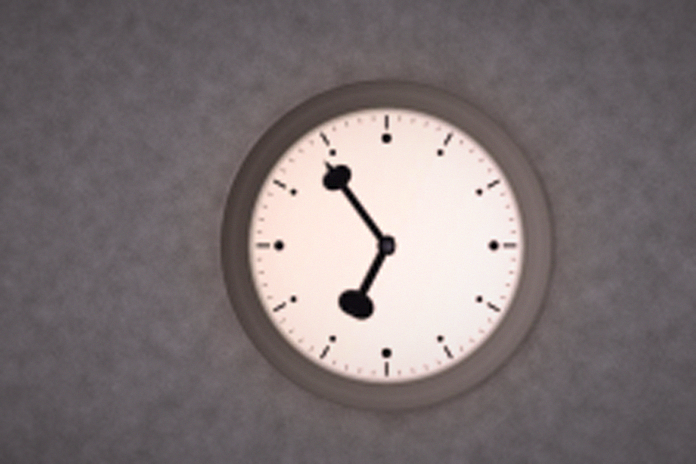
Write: {"hour": 6, "minute": 54}
